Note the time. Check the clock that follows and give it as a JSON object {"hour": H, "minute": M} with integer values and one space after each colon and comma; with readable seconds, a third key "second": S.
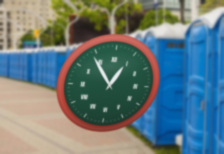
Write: {"hour": 12, "minute": 54}
